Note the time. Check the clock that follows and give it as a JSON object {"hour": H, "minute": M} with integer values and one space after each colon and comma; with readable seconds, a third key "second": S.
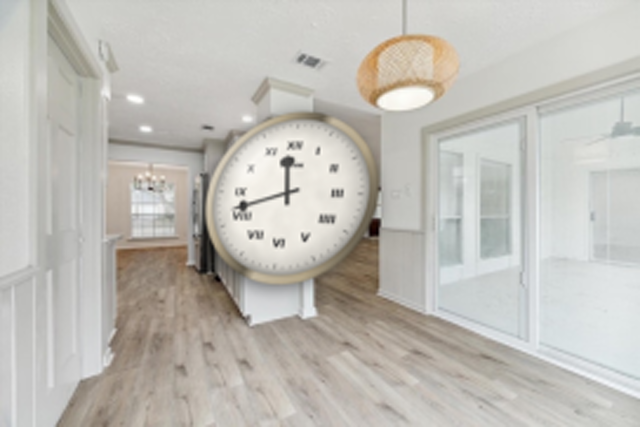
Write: {"hour": 11, "minute": 42}
